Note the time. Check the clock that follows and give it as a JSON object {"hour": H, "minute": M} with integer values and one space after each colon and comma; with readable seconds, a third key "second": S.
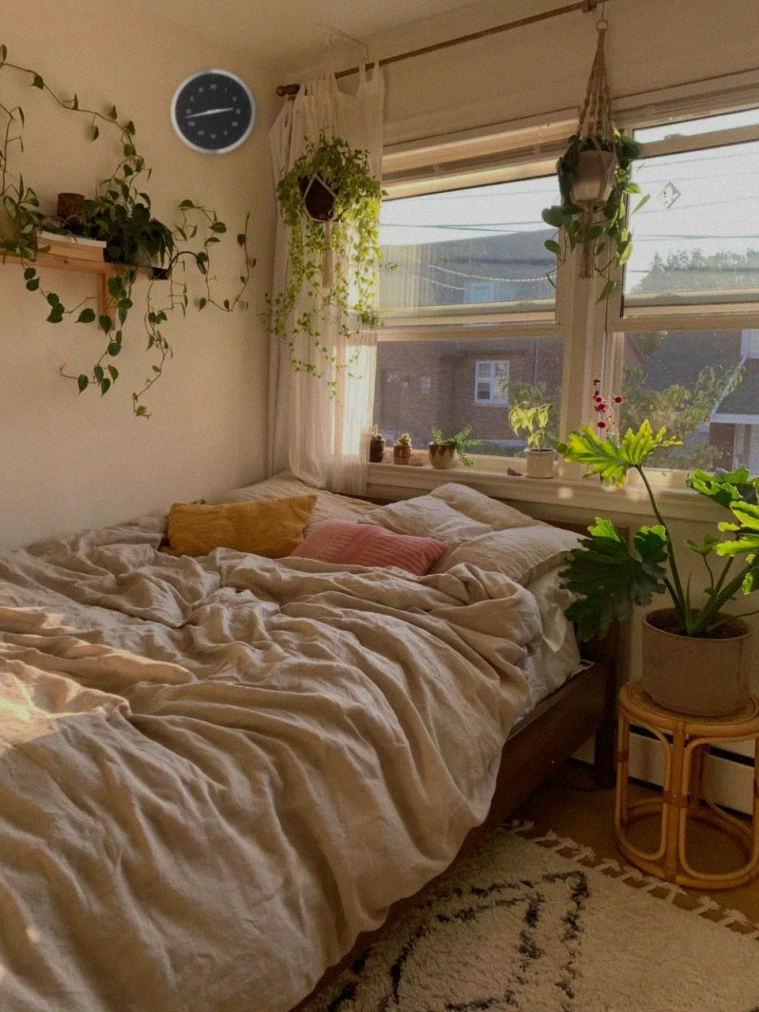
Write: {"hour": 2, "minute": 43}
